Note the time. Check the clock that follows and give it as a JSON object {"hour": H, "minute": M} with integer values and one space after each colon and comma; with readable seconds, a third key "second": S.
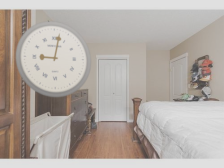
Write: {"hour": 9, "minute": 2}
